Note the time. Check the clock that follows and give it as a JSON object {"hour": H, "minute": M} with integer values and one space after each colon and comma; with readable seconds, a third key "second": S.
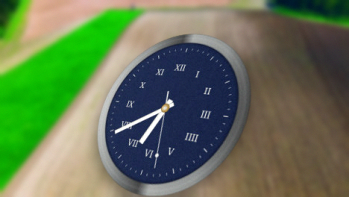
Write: {"hour": 6, "minute": 39, "second": 28}
